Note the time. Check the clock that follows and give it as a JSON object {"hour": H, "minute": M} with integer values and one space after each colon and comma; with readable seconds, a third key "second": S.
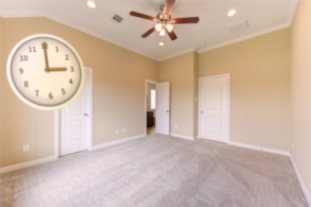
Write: {"hour": 3, "minute": 0}
